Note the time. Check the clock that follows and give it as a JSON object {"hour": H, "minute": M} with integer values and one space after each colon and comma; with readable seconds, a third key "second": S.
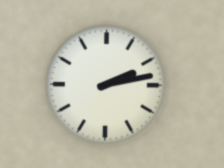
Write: {"hour": 2, "minute": 13}
